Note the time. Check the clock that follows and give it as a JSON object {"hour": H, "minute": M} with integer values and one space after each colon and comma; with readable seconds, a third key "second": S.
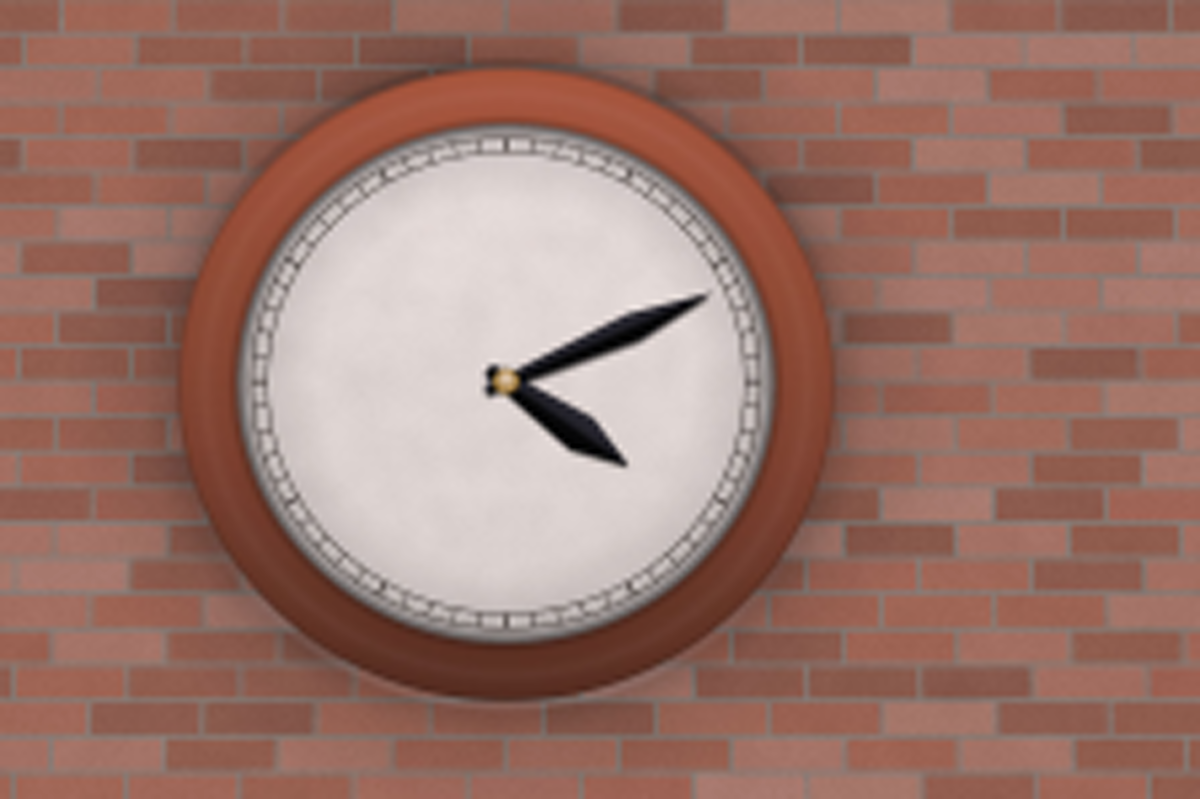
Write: {"hour": 4, "minute": 11}
